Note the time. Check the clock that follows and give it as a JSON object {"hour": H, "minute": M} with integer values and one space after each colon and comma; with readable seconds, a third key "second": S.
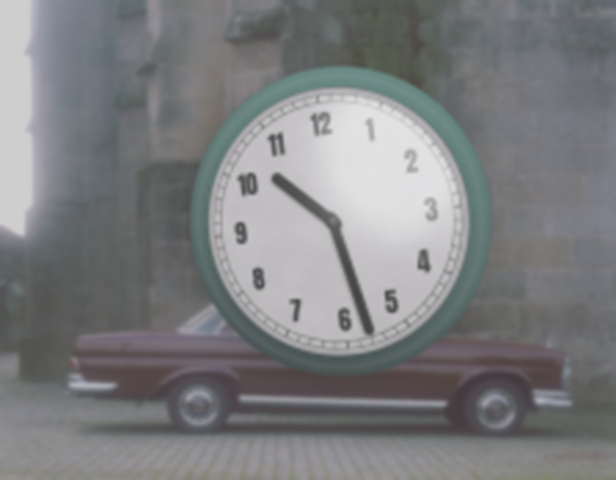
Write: {"hour": 10, "minute": 28}
